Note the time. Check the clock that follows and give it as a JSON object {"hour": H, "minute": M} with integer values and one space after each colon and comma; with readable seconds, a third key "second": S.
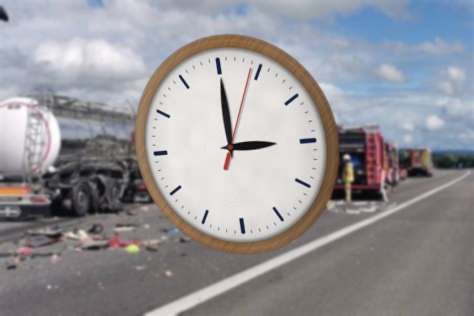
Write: {"hour": 3, "minute": 0, "second": 4}
